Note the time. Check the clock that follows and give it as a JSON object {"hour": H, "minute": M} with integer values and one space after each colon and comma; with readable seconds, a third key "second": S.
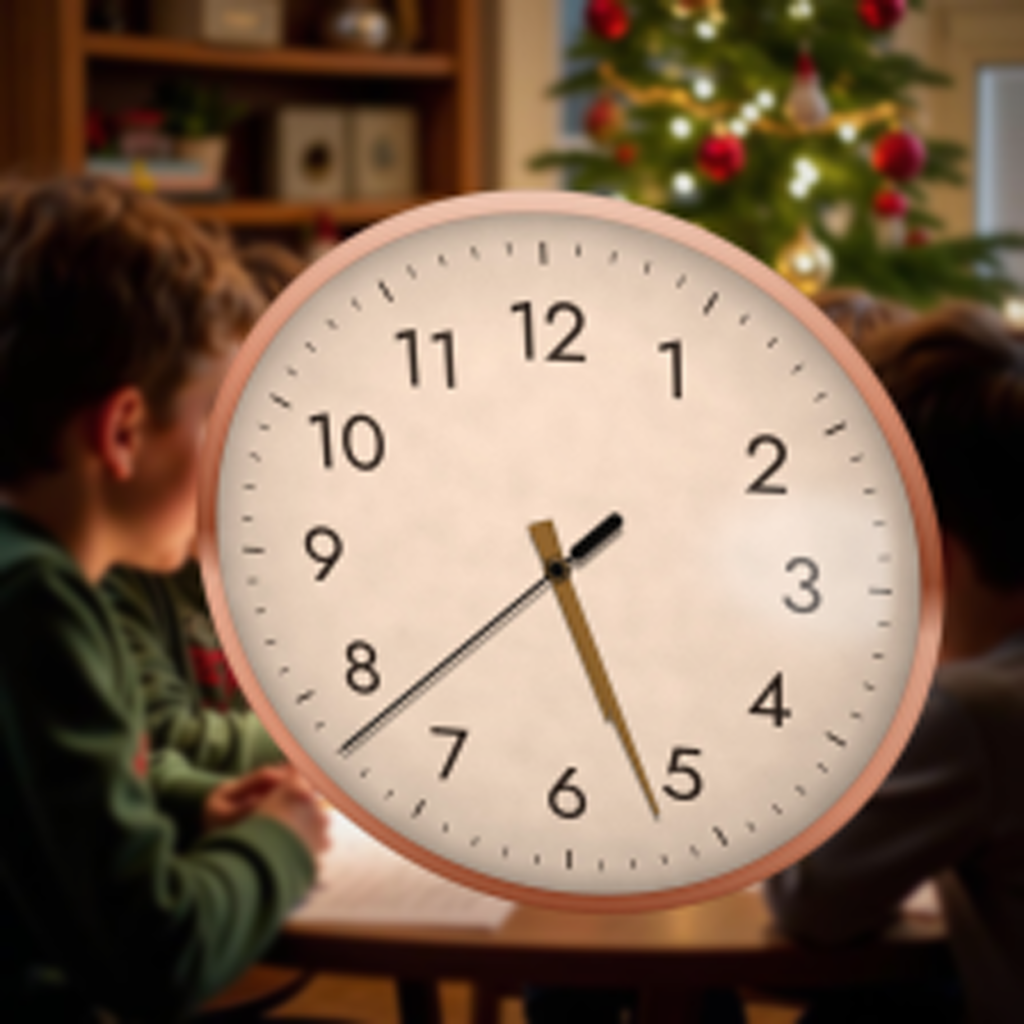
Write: {"hour": 5, "minute": 26, "second": 38}
